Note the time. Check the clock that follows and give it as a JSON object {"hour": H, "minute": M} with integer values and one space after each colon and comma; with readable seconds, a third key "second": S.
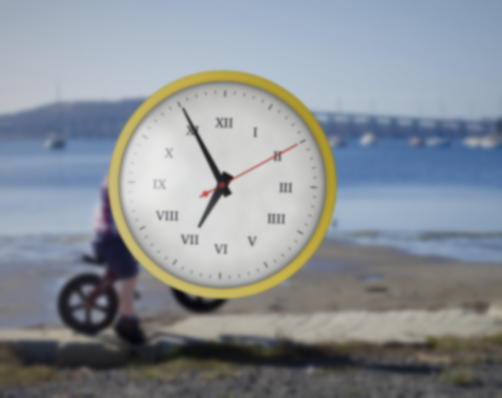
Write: {"hour": 6, "minute": 55, "second": 10}
